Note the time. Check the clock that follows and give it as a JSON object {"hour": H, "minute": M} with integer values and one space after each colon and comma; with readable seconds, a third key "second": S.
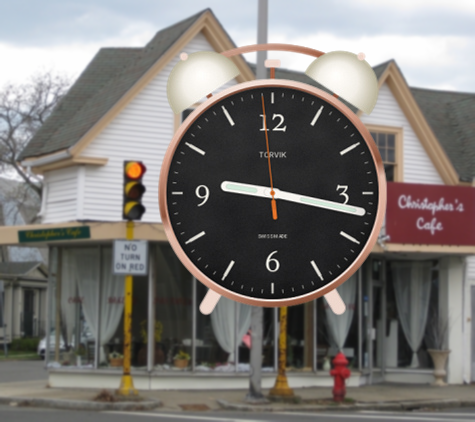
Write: {"hour": 9, "minute": 16, "second": 59}
